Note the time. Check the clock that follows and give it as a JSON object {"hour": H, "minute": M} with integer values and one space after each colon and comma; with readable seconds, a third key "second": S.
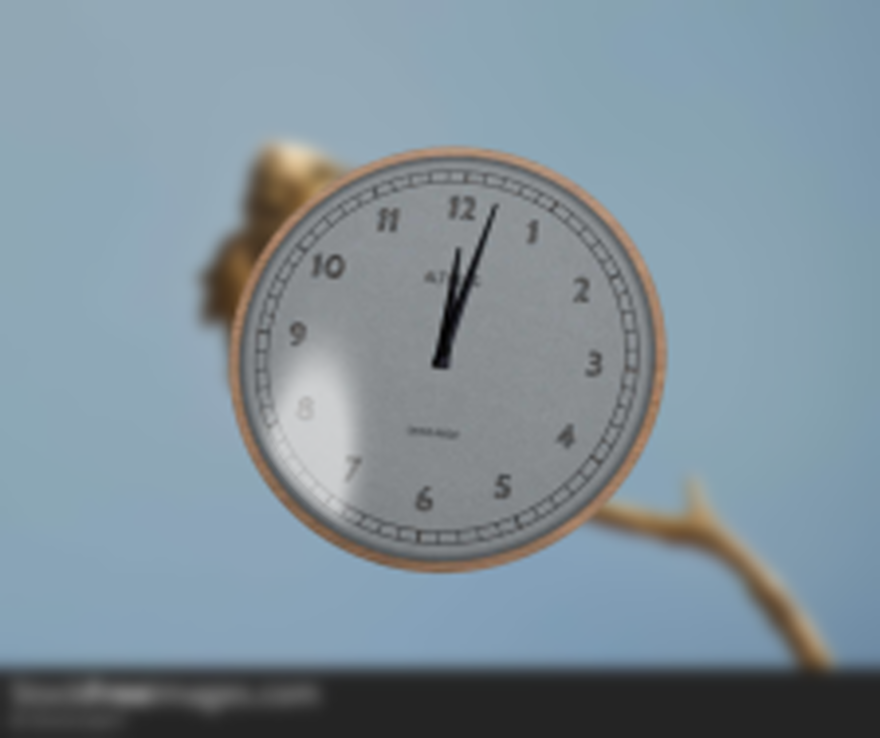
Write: {"hour": 12, "minute": 2}
